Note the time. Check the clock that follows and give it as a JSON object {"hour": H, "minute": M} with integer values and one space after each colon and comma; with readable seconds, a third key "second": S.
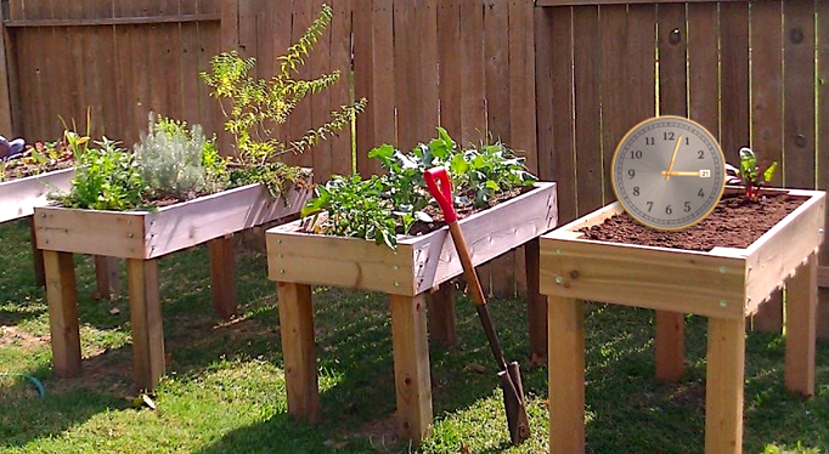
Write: {"hour": 3, "minute": 3}
